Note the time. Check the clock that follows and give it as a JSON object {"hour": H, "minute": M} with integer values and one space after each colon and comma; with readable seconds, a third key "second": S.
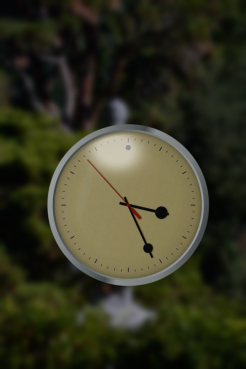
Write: {"hour": 3, "minute": 25, "second": 53}
